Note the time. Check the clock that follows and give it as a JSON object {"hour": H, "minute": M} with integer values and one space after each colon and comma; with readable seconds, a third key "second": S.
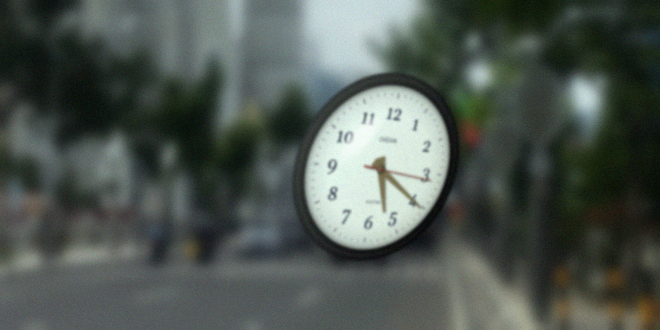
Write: {"hour": 5, "minute": 20, "second": 16}
